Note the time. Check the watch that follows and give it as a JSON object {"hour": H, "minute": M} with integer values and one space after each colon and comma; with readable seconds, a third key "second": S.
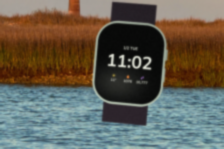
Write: {"hour": 11, "minute": 2}
